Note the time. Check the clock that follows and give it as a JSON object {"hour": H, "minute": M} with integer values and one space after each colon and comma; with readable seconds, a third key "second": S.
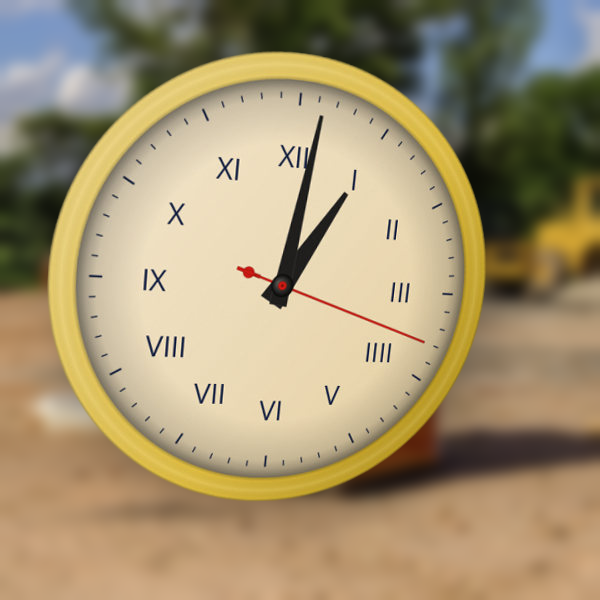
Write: {"hour": 1, "minute": 1, "second": 18}
